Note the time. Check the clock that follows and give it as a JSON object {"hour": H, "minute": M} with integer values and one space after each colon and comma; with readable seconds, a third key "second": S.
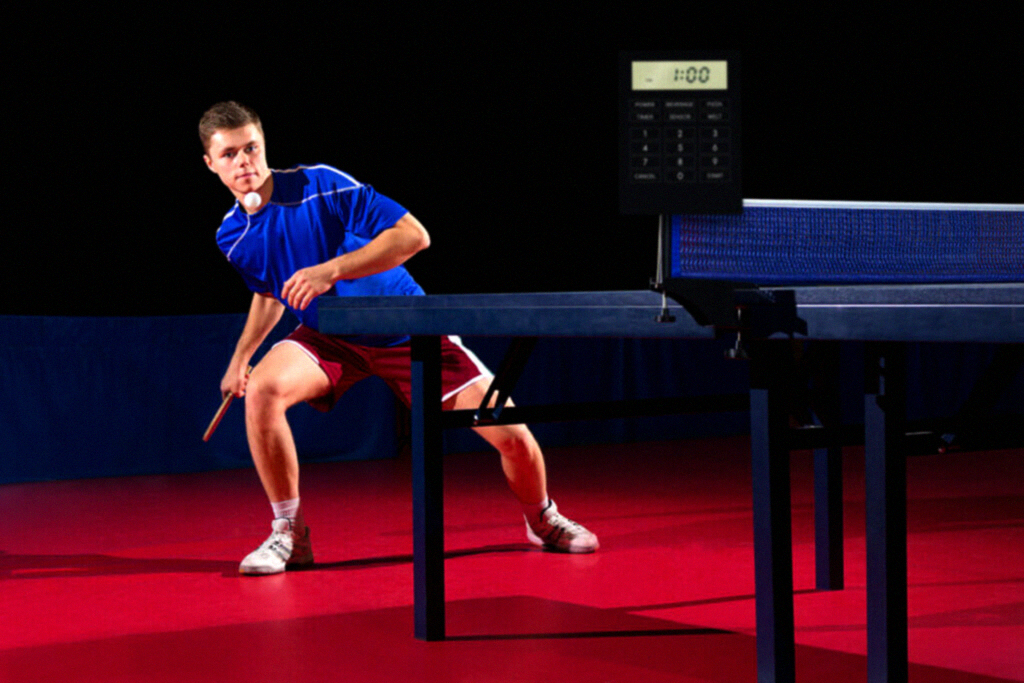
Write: {"hour": 1, "minute": 0}
